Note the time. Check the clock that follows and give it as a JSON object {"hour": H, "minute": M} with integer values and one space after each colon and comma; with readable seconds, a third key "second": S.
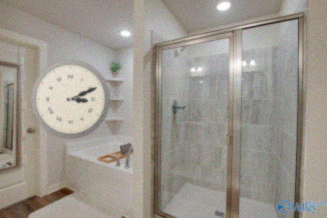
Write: {"hour": 3, "minute": 11}
